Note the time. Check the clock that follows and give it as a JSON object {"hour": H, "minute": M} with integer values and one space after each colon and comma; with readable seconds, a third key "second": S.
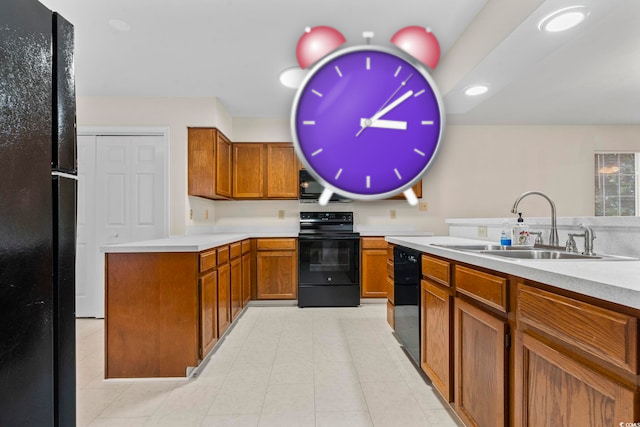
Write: {"hour": 3, "minute": 9, "second": 7}
